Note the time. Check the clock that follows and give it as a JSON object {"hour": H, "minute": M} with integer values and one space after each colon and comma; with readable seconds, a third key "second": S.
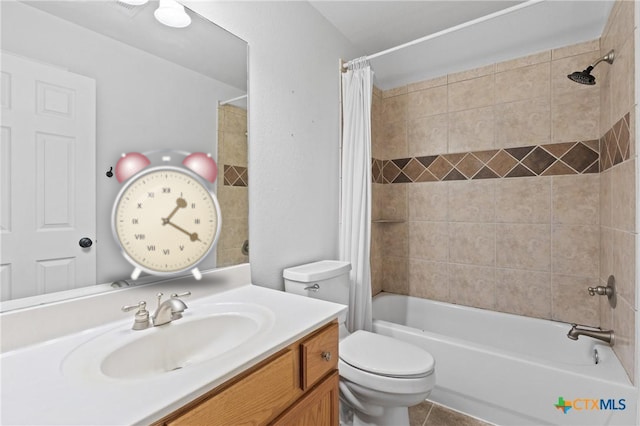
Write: {"hour": 1, "minute": 20}
